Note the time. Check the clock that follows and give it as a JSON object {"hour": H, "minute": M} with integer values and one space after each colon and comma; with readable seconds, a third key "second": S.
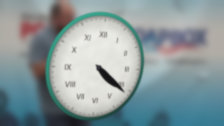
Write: {"hour": 4, "minute": 21}
